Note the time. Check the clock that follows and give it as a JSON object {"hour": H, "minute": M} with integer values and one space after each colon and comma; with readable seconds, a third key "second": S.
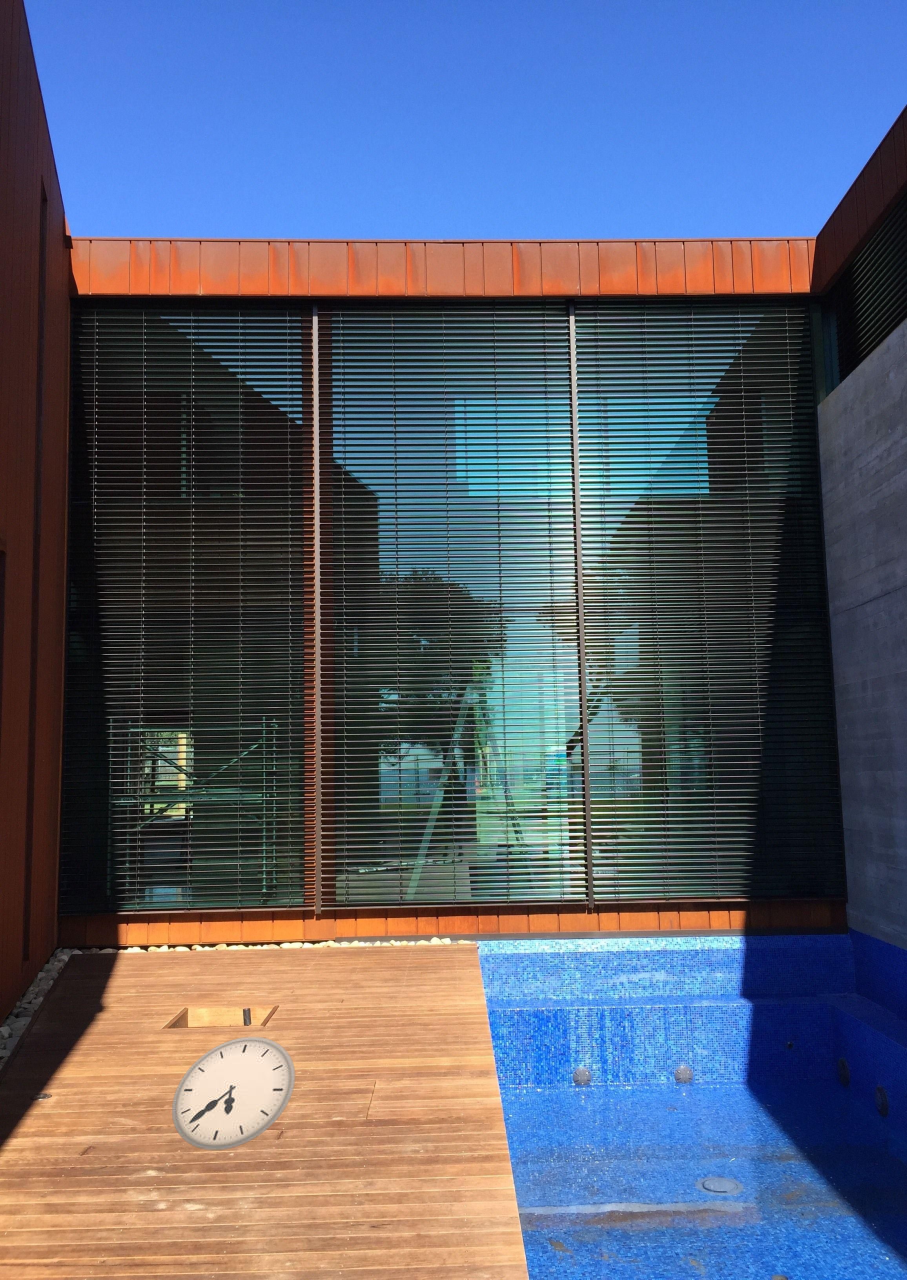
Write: {"hour": 5, "minute": 37}
